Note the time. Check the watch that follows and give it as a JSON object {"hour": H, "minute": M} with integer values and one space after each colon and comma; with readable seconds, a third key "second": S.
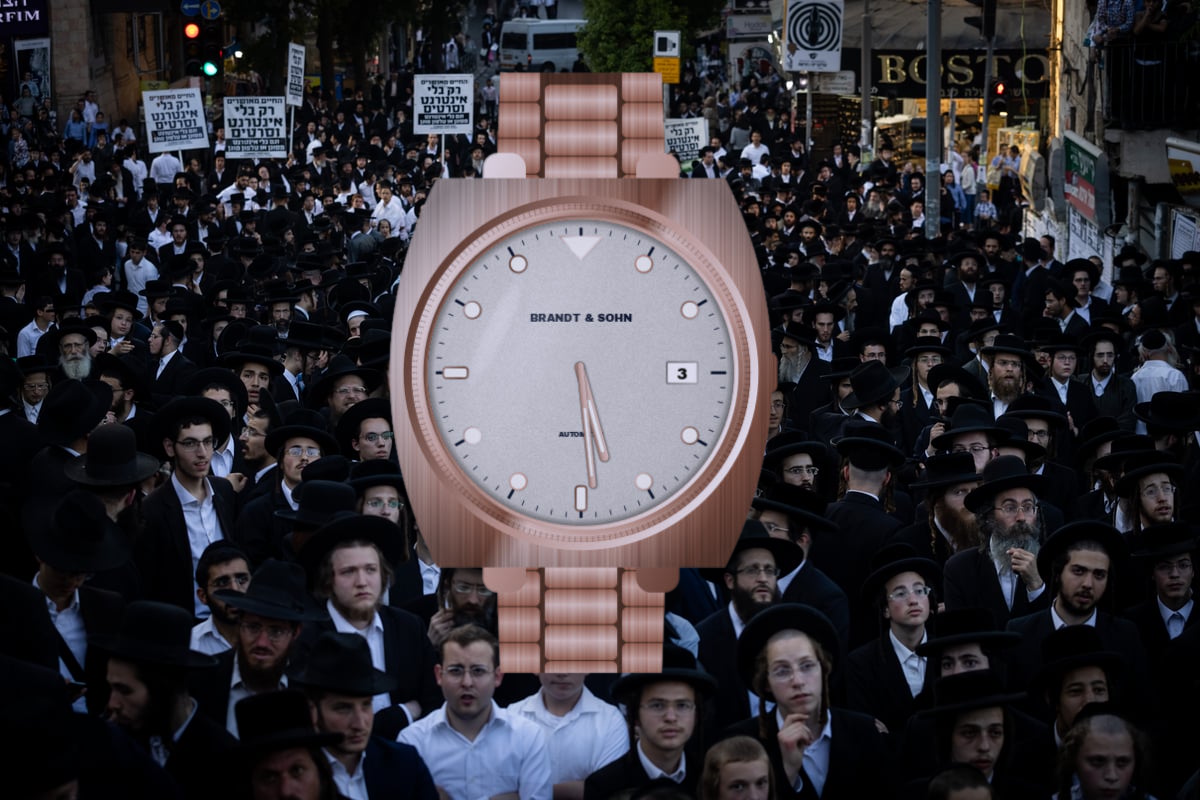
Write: {"hour": 5, "minute": 29}
